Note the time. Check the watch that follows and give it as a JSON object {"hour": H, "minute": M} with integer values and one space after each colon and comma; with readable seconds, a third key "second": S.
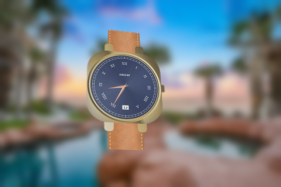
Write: {"hour": 8, "minute": 35}
